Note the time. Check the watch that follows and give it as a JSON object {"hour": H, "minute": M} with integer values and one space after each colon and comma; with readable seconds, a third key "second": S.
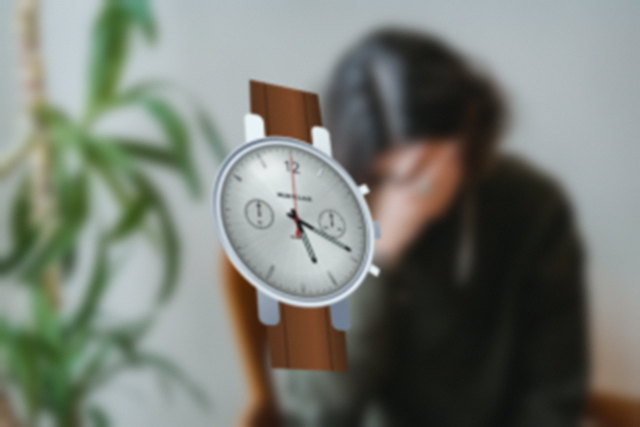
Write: {"hour": 5, "minute": 19}
